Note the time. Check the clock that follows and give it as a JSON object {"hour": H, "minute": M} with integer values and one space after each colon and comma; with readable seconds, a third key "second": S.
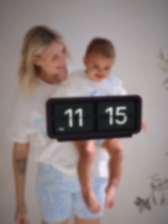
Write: {"hour": 11, "minute": 15}
